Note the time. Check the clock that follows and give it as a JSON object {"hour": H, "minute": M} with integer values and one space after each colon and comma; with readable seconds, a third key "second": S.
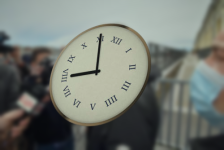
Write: {"hour": 7, "minute": 55}
